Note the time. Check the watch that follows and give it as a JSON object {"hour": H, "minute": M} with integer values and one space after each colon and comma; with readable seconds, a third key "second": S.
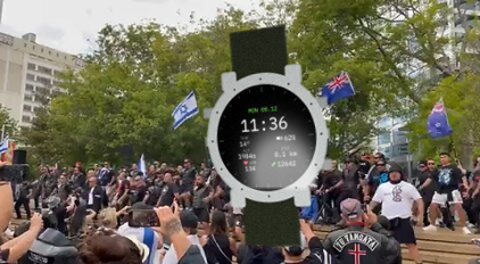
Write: {"hour": 11, "minute": 36}
